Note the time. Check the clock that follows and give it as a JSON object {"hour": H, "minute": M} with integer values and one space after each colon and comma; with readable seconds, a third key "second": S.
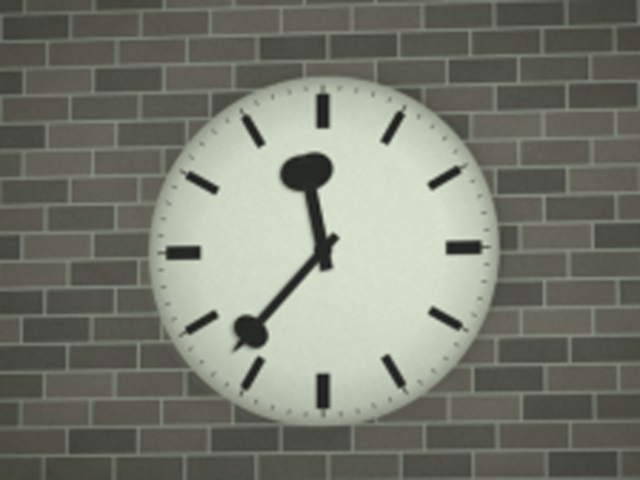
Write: {"hour": 11, "minute": 37}
